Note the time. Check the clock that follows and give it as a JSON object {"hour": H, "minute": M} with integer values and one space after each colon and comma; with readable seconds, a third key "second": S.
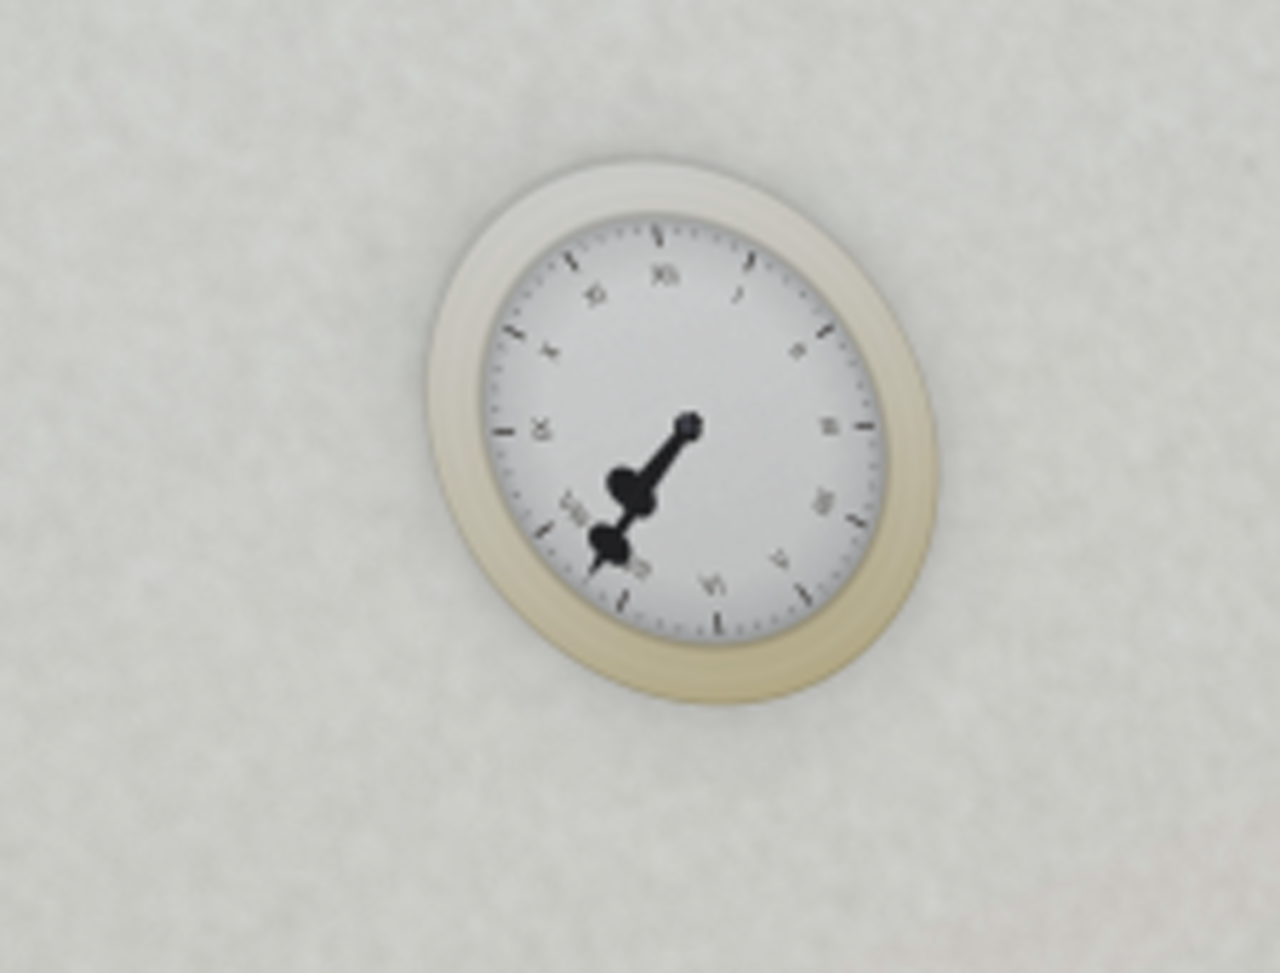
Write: {"hour": 7, "minute": 37}
